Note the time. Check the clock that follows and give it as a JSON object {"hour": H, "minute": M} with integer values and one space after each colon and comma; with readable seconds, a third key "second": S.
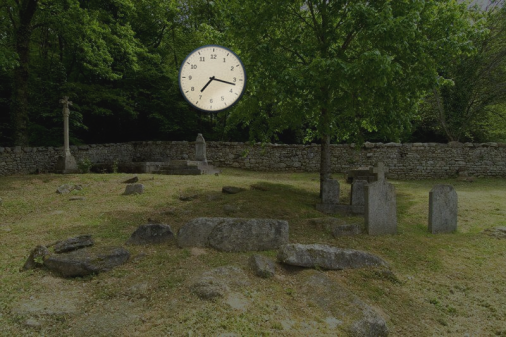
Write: {"hour": 7, "minute": 17}
